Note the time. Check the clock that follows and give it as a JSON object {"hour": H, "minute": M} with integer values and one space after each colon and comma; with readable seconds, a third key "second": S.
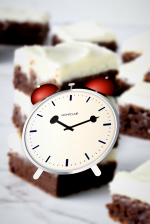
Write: {"hour": 10, "minute": 12}
